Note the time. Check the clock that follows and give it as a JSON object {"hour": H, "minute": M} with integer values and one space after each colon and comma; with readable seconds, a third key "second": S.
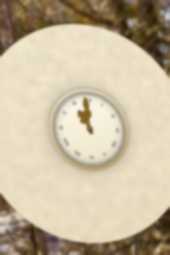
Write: {"hour": 10, "minute": 59}
